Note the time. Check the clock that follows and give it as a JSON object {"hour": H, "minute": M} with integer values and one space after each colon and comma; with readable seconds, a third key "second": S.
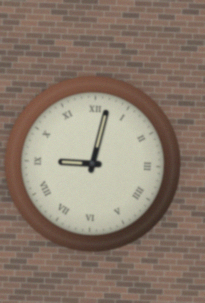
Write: {"hour": 9, "minute": 2}
